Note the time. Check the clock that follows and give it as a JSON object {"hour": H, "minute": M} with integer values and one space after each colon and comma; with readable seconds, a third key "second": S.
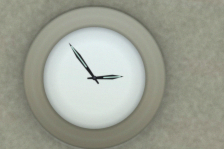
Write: {"hour": 2, "minute": 54}
